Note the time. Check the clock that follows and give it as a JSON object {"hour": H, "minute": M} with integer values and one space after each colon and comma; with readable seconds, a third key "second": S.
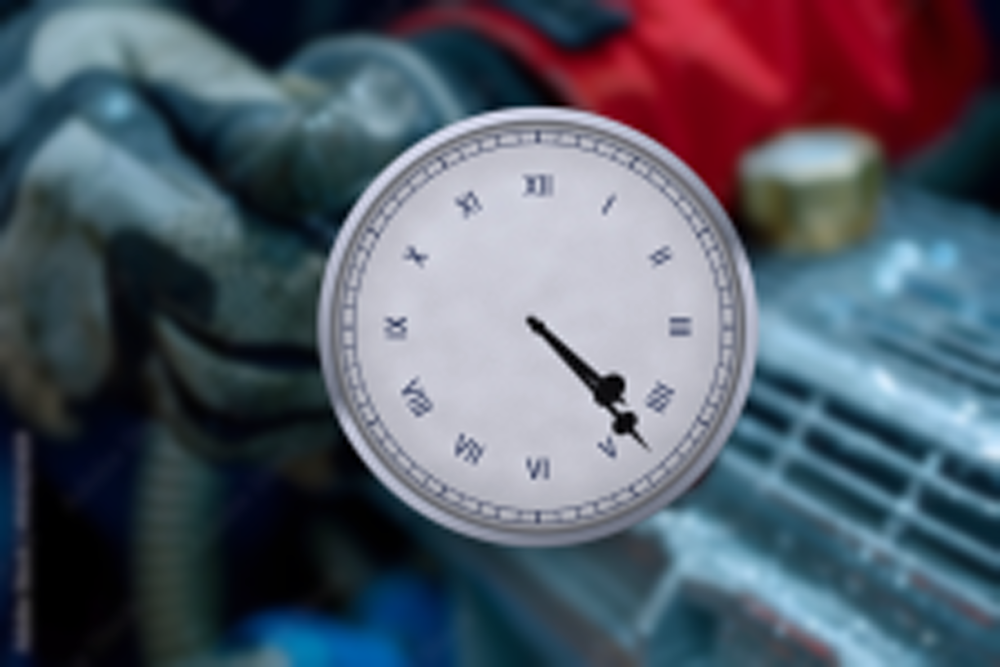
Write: {"hour": 4, "minute": 23}
